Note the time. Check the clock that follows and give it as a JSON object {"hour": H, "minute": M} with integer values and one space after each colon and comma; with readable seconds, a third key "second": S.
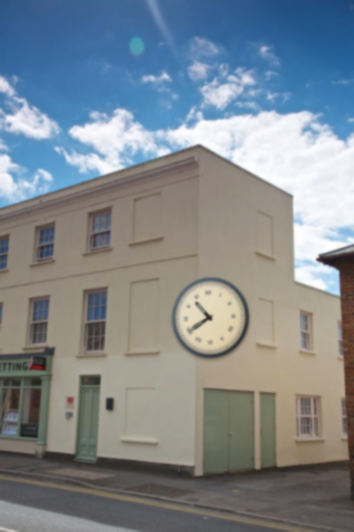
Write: {"hour": 10, "minute": 40}
